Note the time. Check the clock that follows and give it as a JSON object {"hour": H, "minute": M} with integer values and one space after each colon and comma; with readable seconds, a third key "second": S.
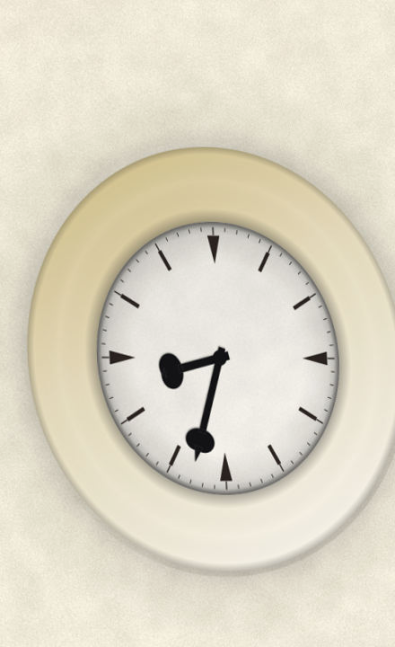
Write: {"hour": 8, "minute": 33}
